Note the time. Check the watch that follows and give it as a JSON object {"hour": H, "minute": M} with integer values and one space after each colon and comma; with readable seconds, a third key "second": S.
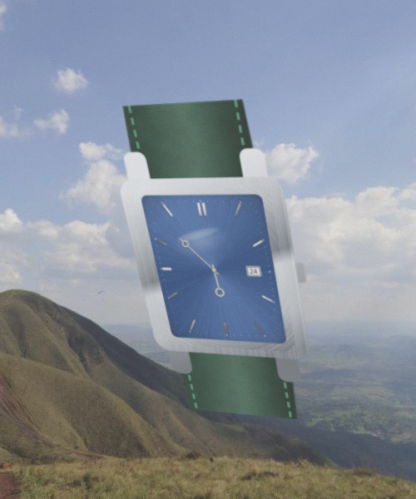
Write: {"hour": 5, "minute": 53}
